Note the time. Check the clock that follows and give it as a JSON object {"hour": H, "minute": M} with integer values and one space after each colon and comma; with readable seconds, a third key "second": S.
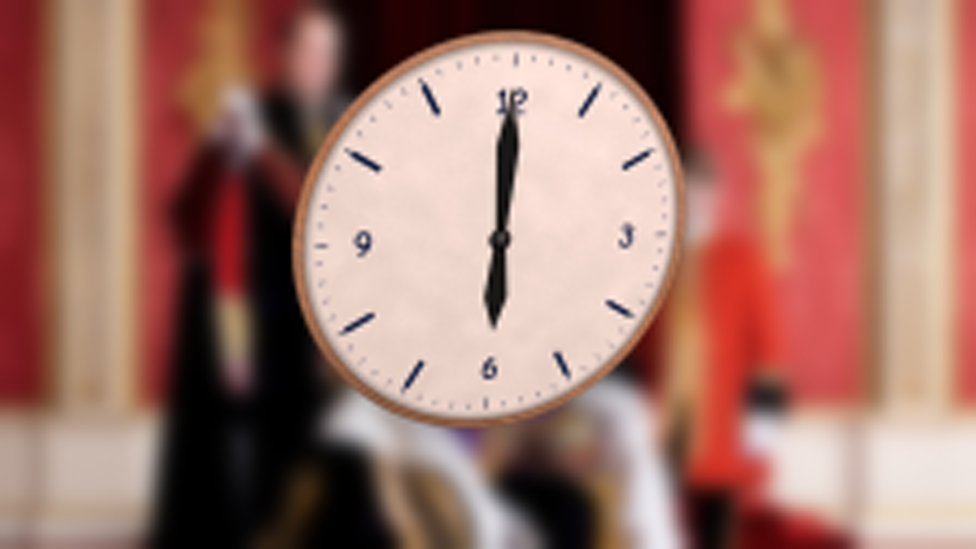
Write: {"hour": 6, "minute": 0}
